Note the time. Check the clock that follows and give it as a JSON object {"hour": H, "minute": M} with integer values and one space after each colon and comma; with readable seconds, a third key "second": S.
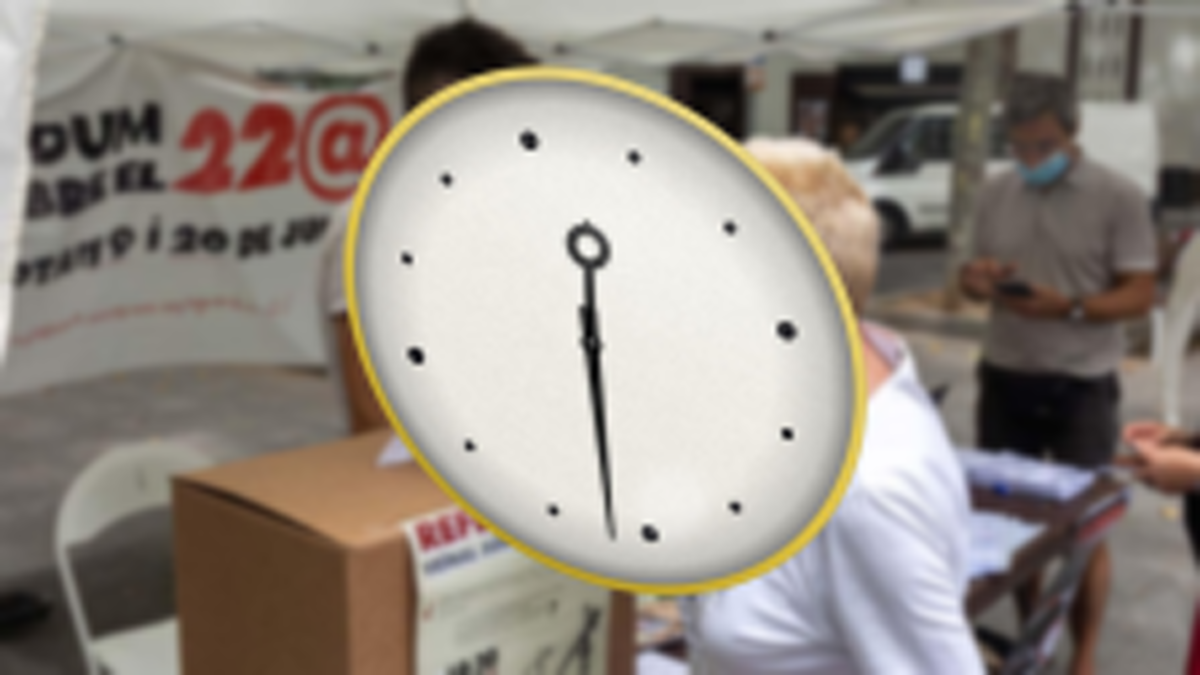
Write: {"hour": 12, "minute": 32}
